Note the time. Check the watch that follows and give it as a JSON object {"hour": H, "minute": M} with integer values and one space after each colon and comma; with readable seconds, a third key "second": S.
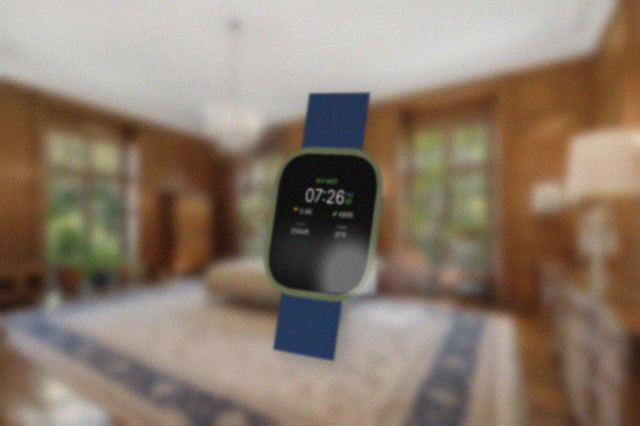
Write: {"hour": 7, "minute": 26}
